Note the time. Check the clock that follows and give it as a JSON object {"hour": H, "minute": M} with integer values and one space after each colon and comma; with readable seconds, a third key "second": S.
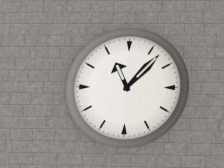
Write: {"hour": 11, "minute": 7}
